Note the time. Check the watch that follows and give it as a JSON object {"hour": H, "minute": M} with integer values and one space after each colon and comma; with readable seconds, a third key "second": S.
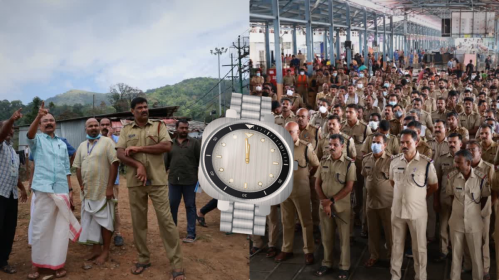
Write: {"hour": 11, "minute": 59}
